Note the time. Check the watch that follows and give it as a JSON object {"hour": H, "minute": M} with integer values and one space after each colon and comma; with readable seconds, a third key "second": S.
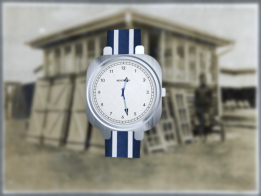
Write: {"hour": 12, "minute": 28}
